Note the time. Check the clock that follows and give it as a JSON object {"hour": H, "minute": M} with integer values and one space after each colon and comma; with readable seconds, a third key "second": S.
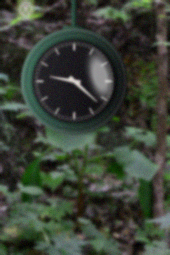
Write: {"hour": 9, "minute": 22}
